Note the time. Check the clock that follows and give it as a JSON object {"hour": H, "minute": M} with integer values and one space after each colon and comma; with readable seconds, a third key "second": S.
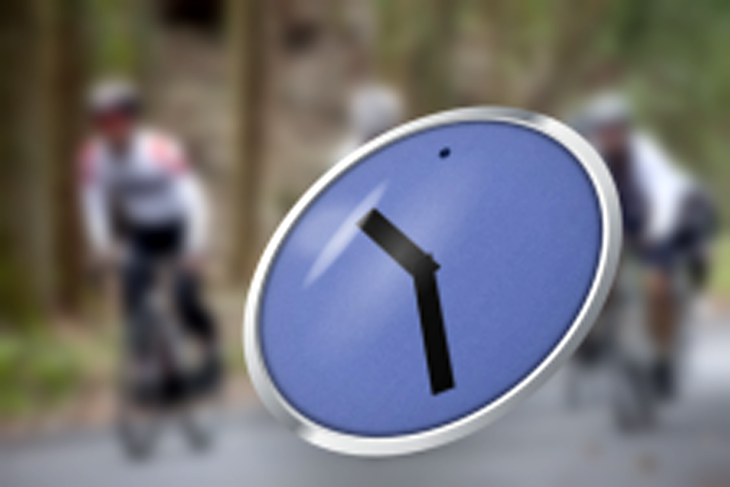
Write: {"hour": 10, "minute": 27}
